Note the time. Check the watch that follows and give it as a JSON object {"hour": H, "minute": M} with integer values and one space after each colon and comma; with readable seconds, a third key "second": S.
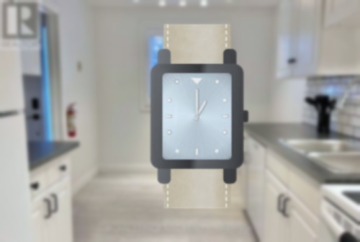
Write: {"hour": 1, "minute": 0}
